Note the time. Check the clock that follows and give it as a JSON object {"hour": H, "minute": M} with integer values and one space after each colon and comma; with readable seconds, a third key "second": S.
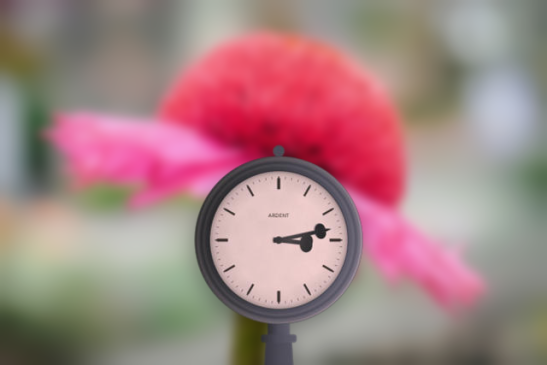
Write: {"hour": 3, "minute": 13}
